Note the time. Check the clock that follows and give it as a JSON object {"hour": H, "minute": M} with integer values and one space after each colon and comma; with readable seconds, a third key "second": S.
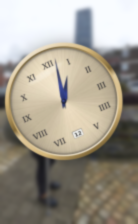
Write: {"hour": 1, "minute": 2}
